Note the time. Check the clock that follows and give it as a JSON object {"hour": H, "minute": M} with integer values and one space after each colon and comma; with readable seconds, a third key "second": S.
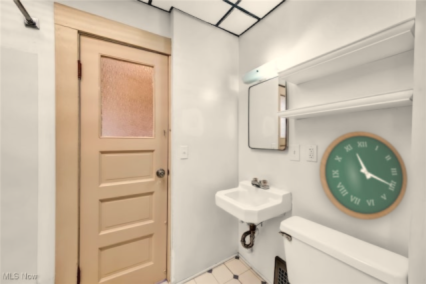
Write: {"hour": 11, "minute": 20}
